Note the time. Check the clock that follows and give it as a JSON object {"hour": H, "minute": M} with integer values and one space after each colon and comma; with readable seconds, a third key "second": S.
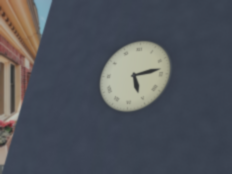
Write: {"hour": 5, "minute": 13}
